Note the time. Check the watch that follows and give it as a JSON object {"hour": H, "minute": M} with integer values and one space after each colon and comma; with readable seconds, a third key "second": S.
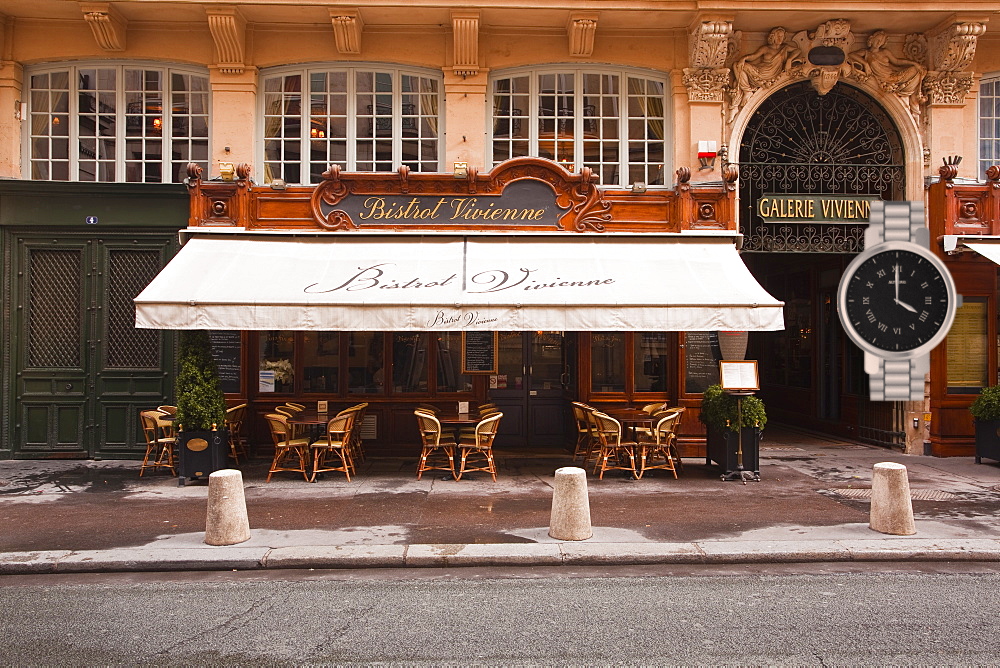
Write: {"hour": 4, "minute": 0}
